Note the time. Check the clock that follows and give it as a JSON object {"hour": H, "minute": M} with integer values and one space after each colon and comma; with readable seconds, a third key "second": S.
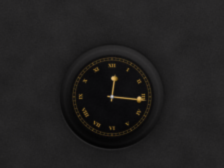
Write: {"hour": 12, "minute": 16}
